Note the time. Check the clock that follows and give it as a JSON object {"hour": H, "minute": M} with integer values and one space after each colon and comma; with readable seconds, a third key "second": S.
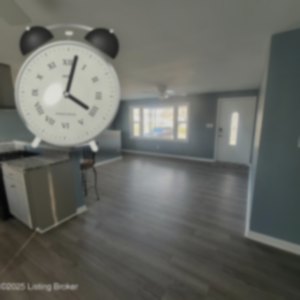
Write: {"hour": 4, "minute": 2}
